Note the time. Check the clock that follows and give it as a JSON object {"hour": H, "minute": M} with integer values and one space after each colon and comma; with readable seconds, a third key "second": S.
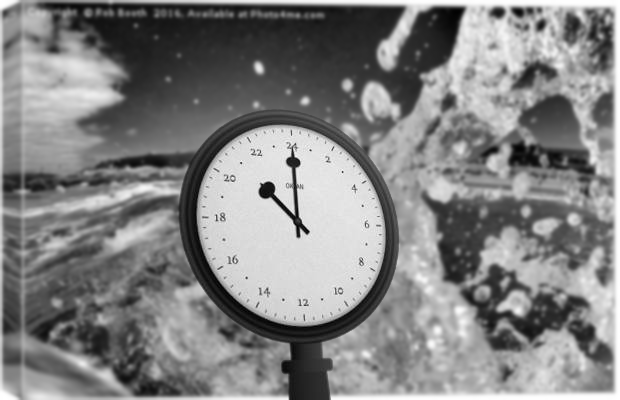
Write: {"hour": 21, "minute": 0}
